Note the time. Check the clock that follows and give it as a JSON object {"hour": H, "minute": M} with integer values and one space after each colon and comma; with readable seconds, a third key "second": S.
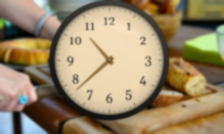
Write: {"hour": 10, "minute": 38}
